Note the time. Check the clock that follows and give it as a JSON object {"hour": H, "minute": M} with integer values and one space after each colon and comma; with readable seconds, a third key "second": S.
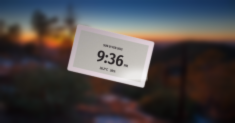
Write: {"hour": 9, "minute": 36}
